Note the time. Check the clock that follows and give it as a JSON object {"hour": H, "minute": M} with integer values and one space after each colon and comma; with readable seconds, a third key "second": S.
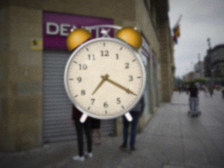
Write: {"hour": 7, "minute": 20}
